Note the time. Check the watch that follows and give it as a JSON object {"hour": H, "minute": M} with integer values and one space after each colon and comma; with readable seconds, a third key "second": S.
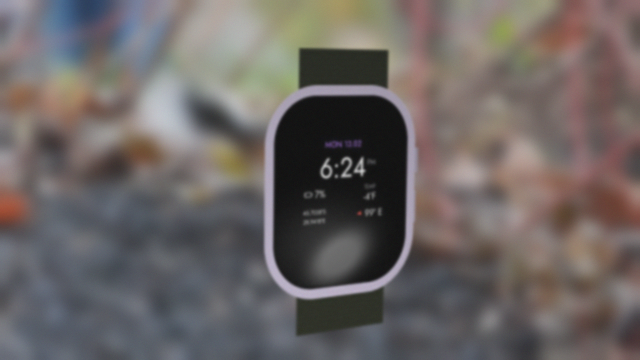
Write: {"hour": 6, "minute": 24}
